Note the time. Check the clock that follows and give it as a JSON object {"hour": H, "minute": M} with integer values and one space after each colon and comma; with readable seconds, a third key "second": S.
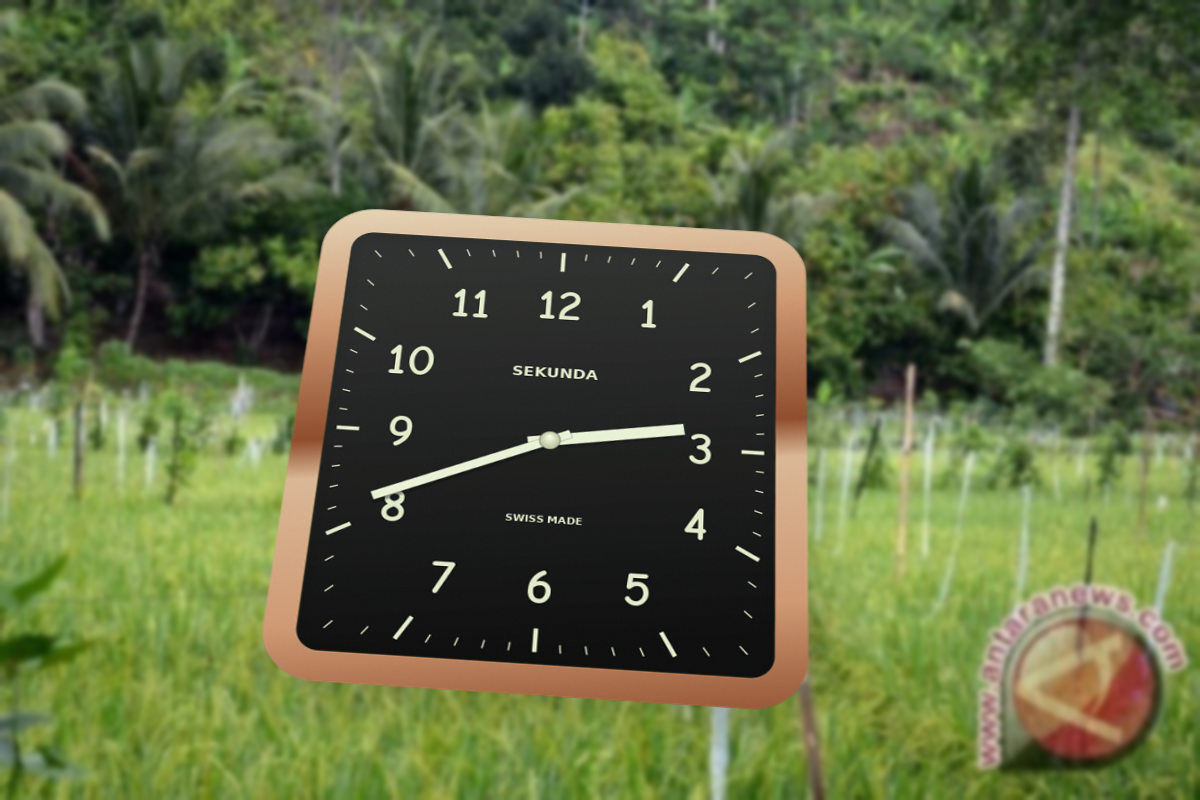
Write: {"hour": 2, "minute": 41}
